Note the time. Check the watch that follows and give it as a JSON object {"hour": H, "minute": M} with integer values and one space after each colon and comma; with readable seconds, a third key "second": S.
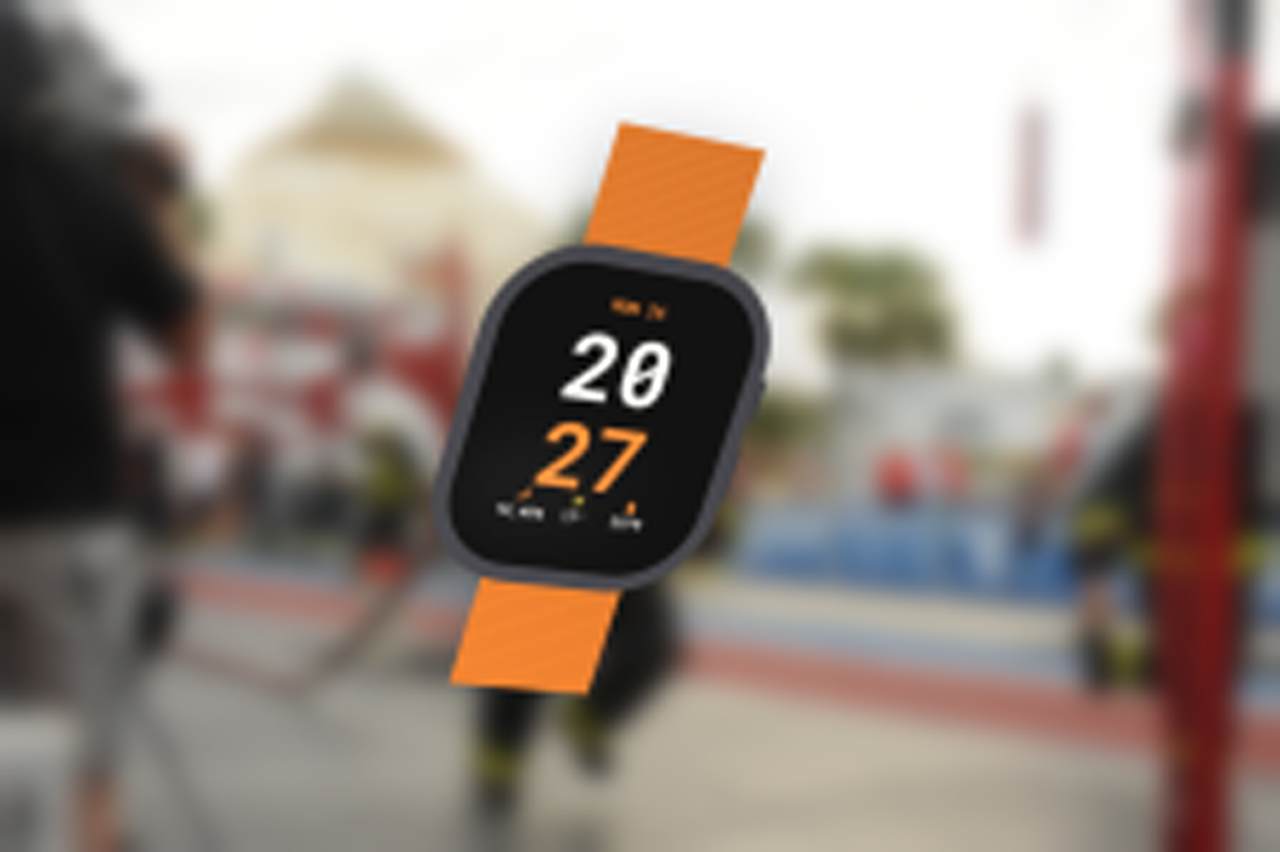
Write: {"hour": 20, "minute": 27}
